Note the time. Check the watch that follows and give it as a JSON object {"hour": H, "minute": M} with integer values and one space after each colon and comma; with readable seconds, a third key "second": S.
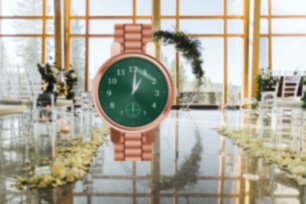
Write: {"hour": 1, "minute": 1}
